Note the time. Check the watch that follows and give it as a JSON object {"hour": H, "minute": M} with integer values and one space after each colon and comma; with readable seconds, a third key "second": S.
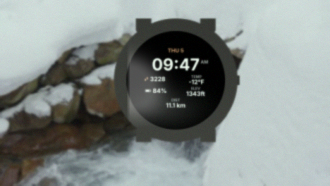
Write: {"hour": 9, "minute": 47}
